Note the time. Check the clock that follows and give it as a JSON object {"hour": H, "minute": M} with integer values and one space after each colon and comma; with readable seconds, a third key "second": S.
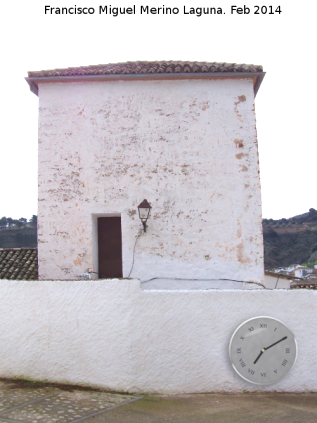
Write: {"hour": 7, "minute": 10}
